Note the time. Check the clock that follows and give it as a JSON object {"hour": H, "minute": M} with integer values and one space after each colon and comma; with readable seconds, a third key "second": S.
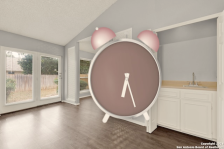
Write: {"hour": 6, "minute": 27}
